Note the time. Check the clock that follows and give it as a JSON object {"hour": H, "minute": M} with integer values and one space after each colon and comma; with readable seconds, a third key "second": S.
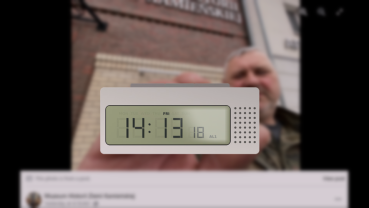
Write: {"hour": 14, "minute": 13, "second": 18}
